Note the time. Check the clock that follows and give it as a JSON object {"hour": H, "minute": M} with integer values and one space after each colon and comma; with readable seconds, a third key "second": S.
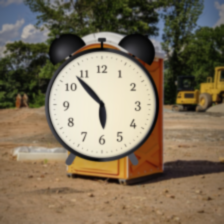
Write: {"hour": 5, "minute": 53}
